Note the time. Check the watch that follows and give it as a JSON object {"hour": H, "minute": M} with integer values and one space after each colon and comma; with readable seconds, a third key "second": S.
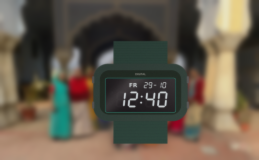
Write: {"hour": 12, "minute": 40}
